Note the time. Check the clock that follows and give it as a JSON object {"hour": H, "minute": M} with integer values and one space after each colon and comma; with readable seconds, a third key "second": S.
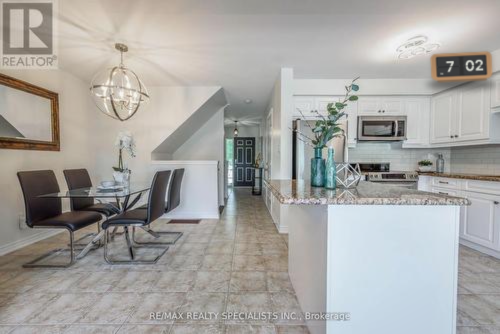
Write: {"hour": 7, "minute": 2}
